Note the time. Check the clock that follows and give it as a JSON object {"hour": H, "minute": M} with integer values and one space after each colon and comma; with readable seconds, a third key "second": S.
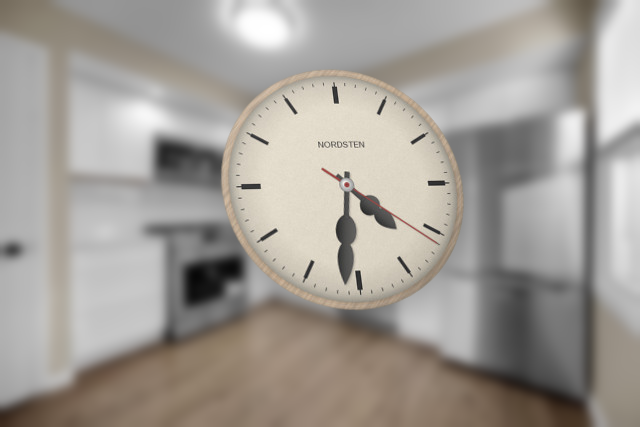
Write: {"hour": 4, "minute": 31, "second": 21}
